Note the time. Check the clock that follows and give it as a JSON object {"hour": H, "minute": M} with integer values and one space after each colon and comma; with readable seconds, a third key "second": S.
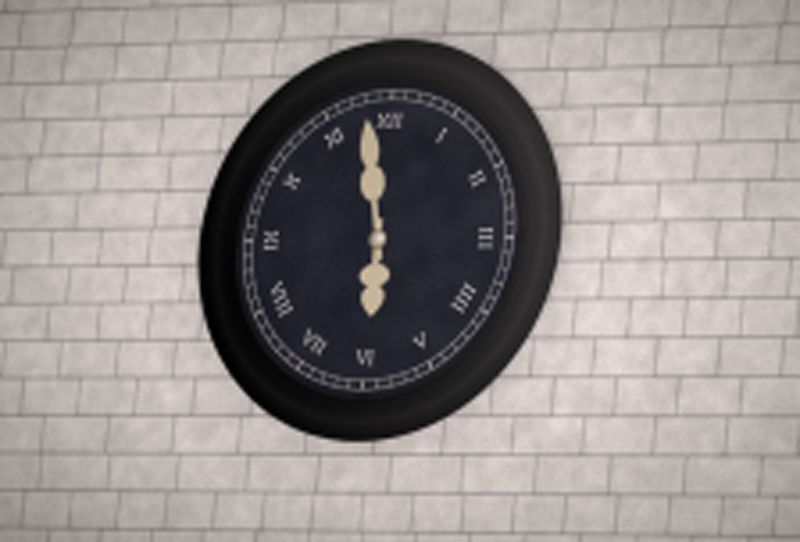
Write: {"hour": 5, "minute": 58}
